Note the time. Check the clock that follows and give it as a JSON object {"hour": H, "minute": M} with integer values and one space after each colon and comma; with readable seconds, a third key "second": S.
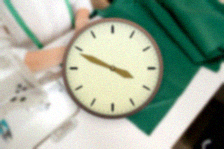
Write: {"hour": 3, "minute": 49}
